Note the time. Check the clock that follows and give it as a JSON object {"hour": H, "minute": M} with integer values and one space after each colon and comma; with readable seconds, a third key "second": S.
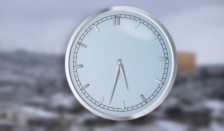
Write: {"hour": 5, "minute": 33}
